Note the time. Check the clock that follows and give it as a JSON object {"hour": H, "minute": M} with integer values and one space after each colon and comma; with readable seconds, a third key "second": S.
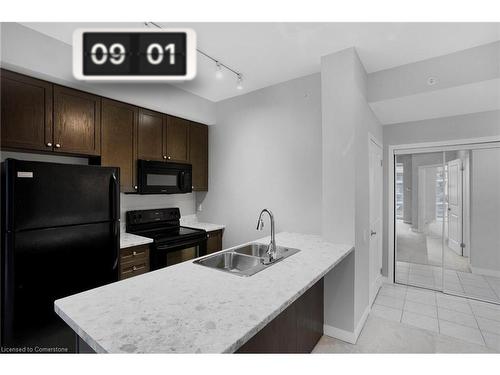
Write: {"hour": 9, "minute": 1}
